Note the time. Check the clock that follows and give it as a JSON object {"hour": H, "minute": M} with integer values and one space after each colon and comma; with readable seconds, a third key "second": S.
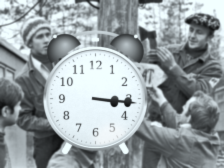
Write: {"hour": 3, "minute": 16}
